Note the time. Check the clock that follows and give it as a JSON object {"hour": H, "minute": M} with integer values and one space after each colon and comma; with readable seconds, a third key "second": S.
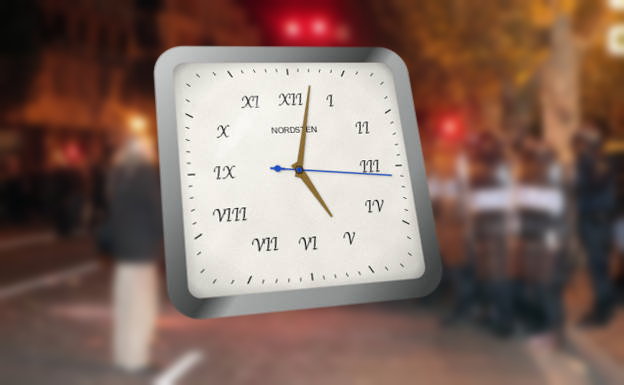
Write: {"hour": 5, "minute": 2, "second": 16}
